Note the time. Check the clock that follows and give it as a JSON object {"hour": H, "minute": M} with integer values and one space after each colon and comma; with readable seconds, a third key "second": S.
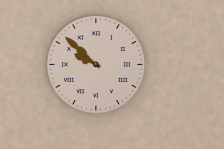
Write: {"hour": 9, "minute": 52}
